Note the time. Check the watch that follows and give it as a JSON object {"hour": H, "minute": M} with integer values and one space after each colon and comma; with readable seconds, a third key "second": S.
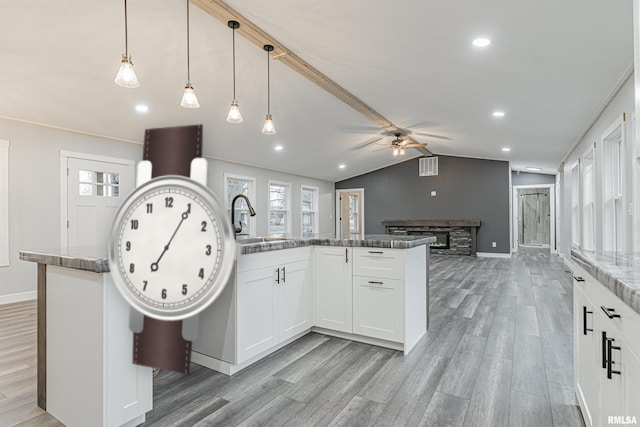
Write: {"hour": 7, "minute": 5}
